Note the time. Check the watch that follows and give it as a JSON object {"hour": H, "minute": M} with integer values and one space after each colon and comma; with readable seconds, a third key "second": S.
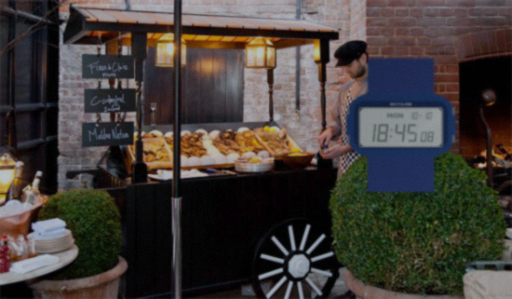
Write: {"hour": 18, "minute": 45}
